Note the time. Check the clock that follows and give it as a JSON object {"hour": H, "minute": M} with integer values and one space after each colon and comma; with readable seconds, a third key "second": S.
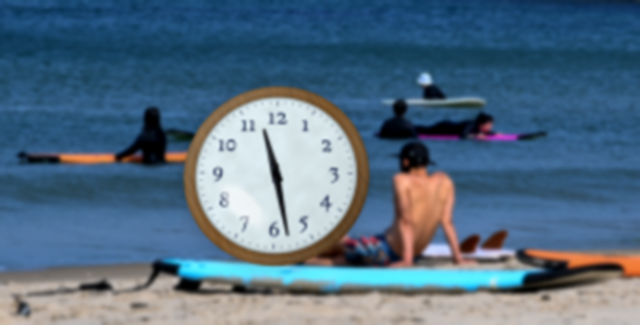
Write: {"hour": 11, "minute": 28}
